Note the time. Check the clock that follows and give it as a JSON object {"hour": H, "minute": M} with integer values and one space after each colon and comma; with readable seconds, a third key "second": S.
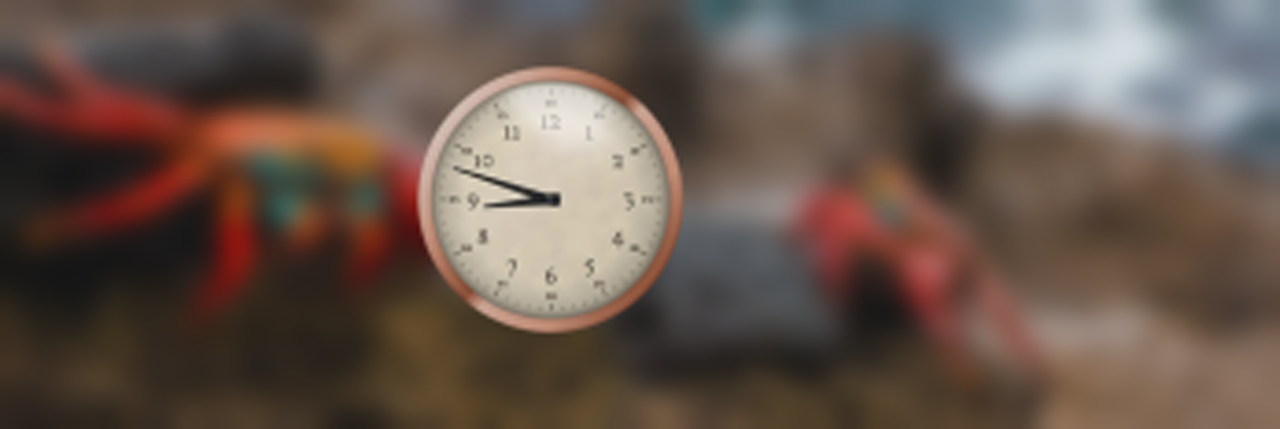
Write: {"hour": 8, "minute": 48}
